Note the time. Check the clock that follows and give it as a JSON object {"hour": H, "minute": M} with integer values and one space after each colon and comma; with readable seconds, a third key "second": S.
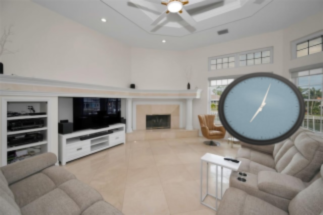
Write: {"hour": 7, "minute": 3}
